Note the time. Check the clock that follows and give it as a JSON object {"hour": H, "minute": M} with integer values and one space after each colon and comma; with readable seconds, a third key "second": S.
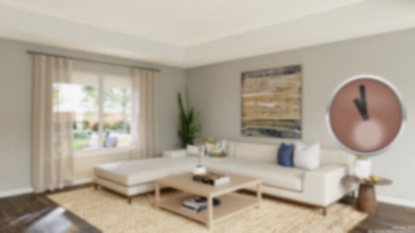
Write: {"hour": 10, "minute": 59}
